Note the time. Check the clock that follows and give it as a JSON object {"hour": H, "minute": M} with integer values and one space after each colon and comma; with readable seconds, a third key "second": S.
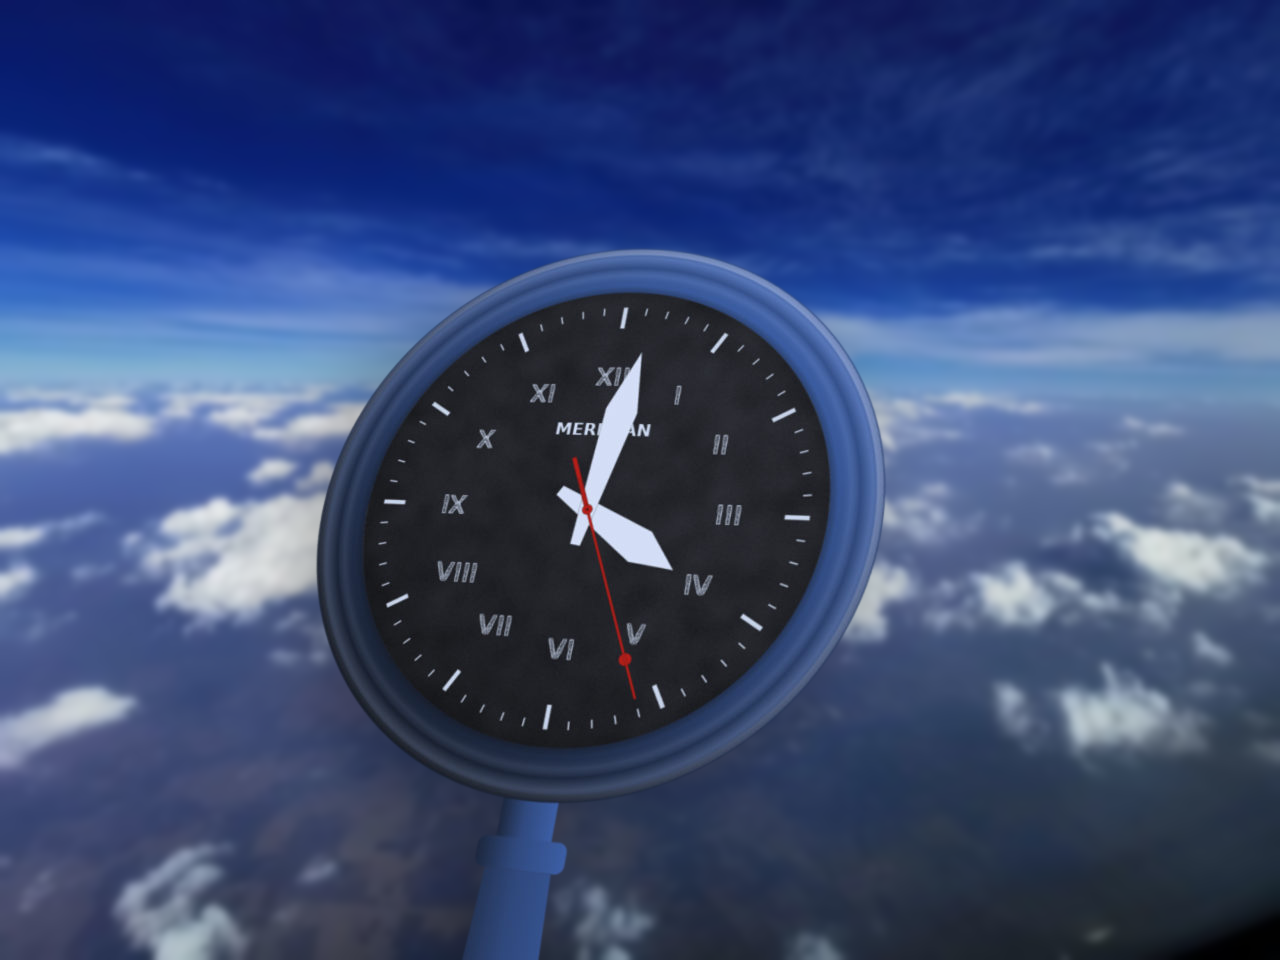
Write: {"hour": 4, "minute": 1, "second": 26}
